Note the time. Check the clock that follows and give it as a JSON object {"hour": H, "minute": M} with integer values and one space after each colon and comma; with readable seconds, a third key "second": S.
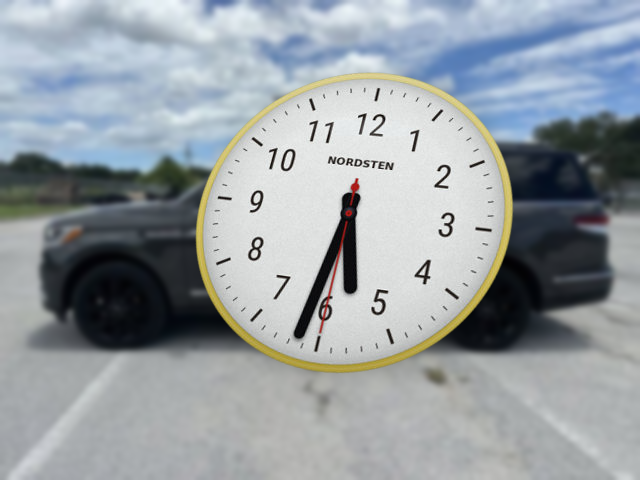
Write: {"hour": 5, "minute": 31, "second": 30}
